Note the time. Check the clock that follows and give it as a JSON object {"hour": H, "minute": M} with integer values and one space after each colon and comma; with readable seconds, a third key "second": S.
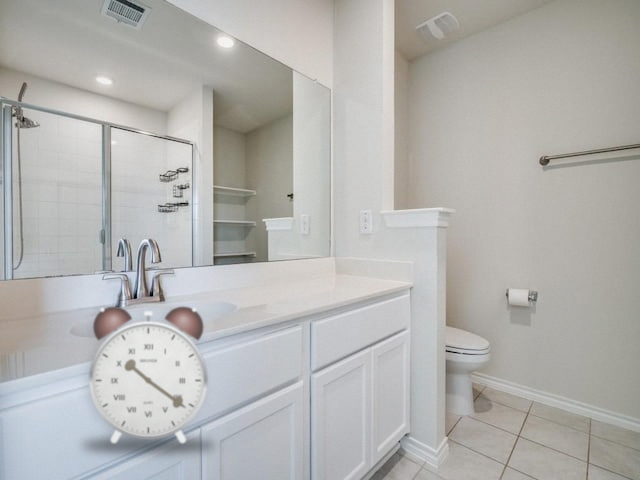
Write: {"hour": 10, "minute": 21}
